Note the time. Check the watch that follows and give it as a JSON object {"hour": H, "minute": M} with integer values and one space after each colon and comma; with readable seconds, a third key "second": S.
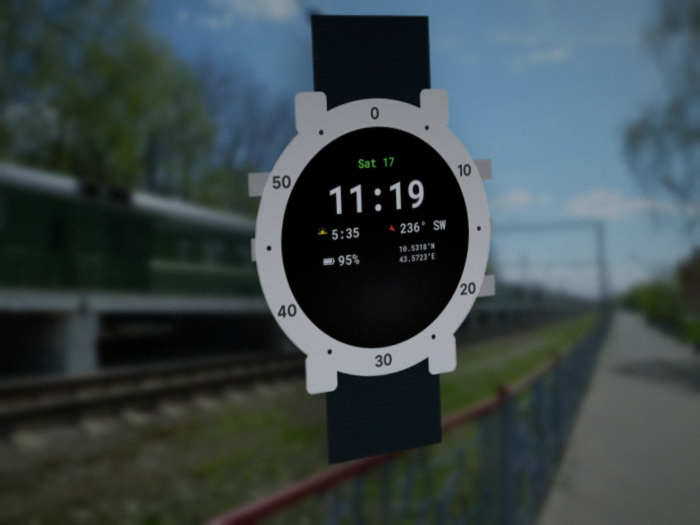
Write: {"hour": 11, "minute": 19}
